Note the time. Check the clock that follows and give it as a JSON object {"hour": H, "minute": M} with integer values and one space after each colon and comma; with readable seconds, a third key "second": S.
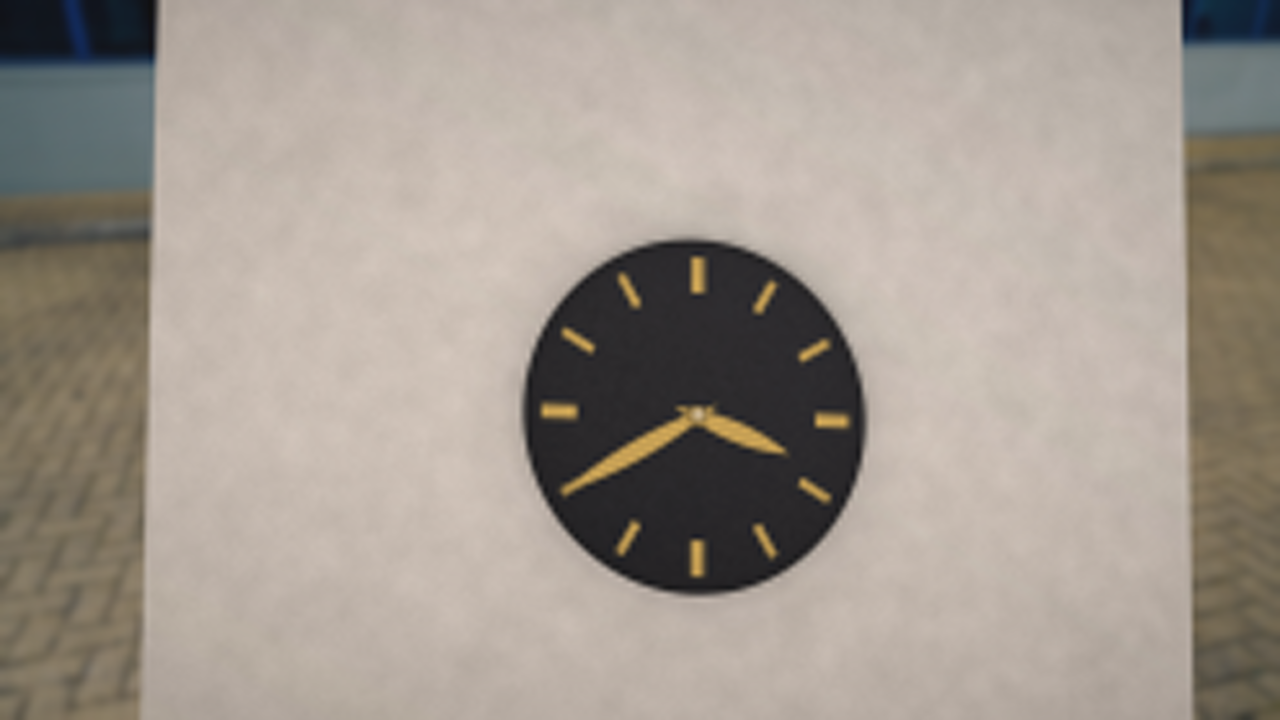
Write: {"hour": 3, "minute": 40}
